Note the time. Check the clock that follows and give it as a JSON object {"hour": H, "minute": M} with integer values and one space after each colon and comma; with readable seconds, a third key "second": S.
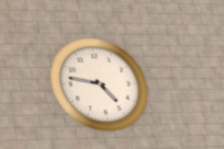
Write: {"hour": 4, "minute": 47}
